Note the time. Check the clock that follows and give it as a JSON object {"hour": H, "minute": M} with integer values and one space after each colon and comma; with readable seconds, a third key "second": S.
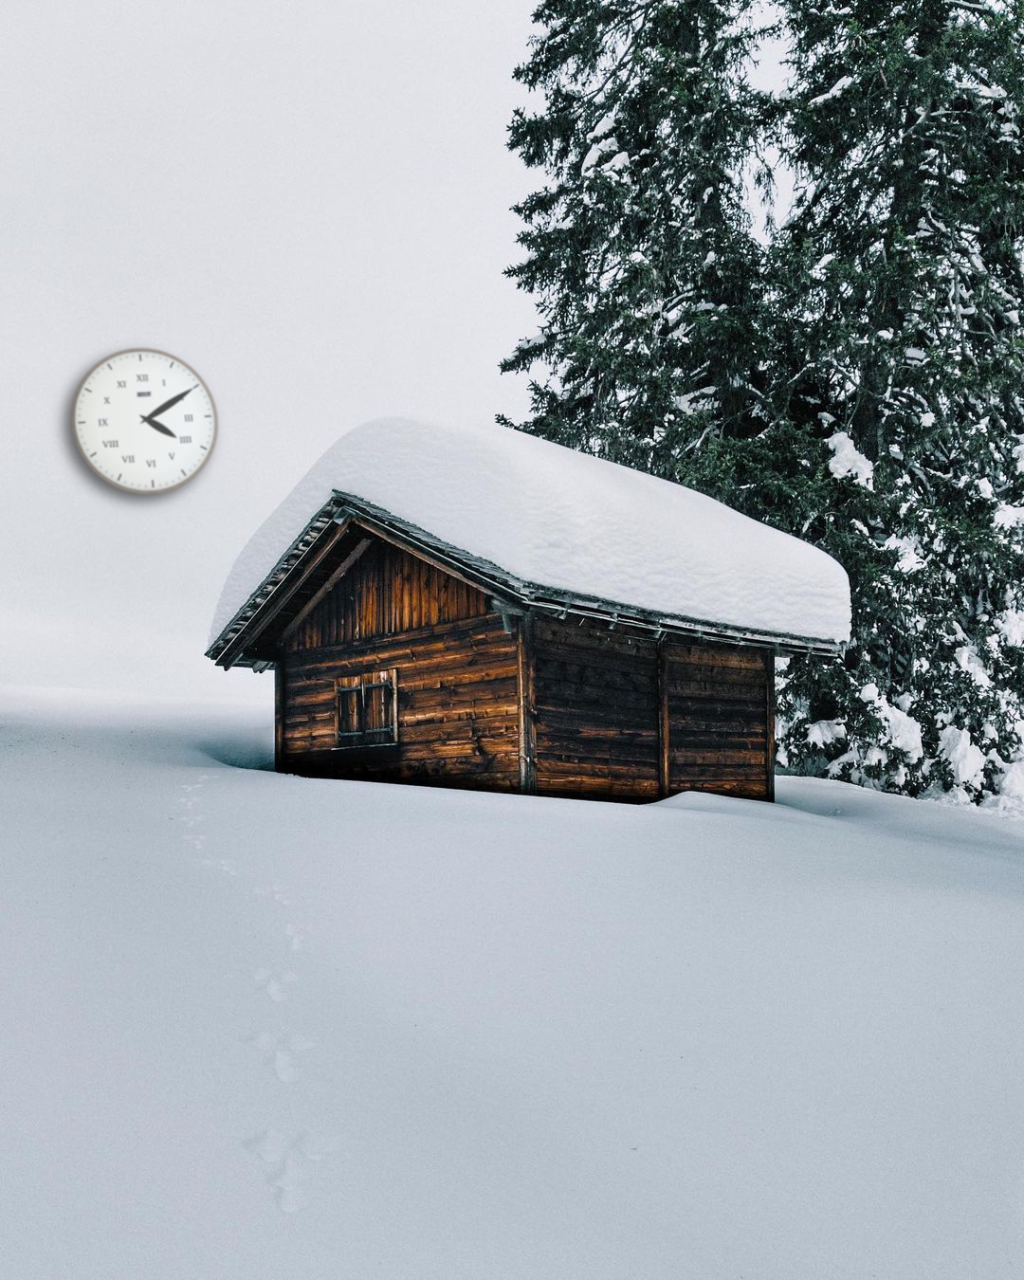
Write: {"hour": 4, "minute": 10}
